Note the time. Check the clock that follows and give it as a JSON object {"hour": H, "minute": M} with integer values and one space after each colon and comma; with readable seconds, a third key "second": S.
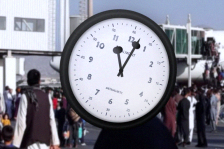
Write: {"hour": 11, "minute": 2}
